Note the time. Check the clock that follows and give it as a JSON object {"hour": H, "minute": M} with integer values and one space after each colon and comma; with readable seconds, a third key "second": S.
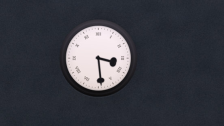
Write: {"hour": 3, "minute": 29}
